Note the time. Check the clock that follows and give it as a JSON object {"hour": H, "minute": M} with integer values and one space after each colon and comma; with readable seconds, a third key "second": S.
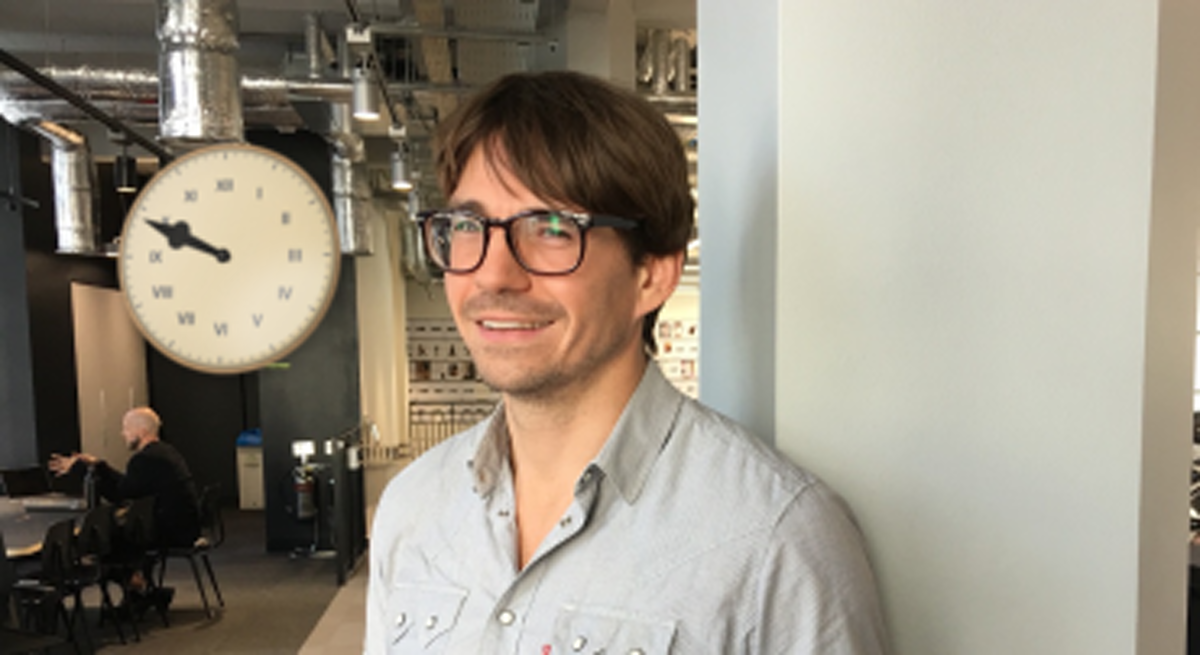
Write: {"hour": 9, "minute": 49}
